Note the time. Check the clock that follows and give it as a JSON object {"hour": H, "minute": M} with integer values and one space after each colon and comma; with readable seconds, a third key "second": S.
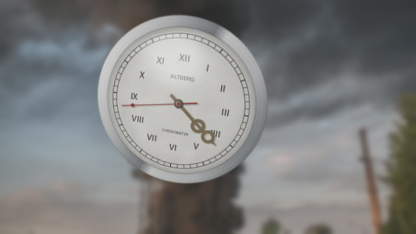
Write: {"hour": 4, "minute": 21, "second": 43}
